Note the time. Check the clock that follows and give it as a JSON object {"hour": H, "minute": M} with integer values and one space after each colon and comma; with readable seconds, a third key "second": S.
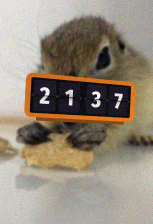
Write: {"hour": 21, "minute": 37}
